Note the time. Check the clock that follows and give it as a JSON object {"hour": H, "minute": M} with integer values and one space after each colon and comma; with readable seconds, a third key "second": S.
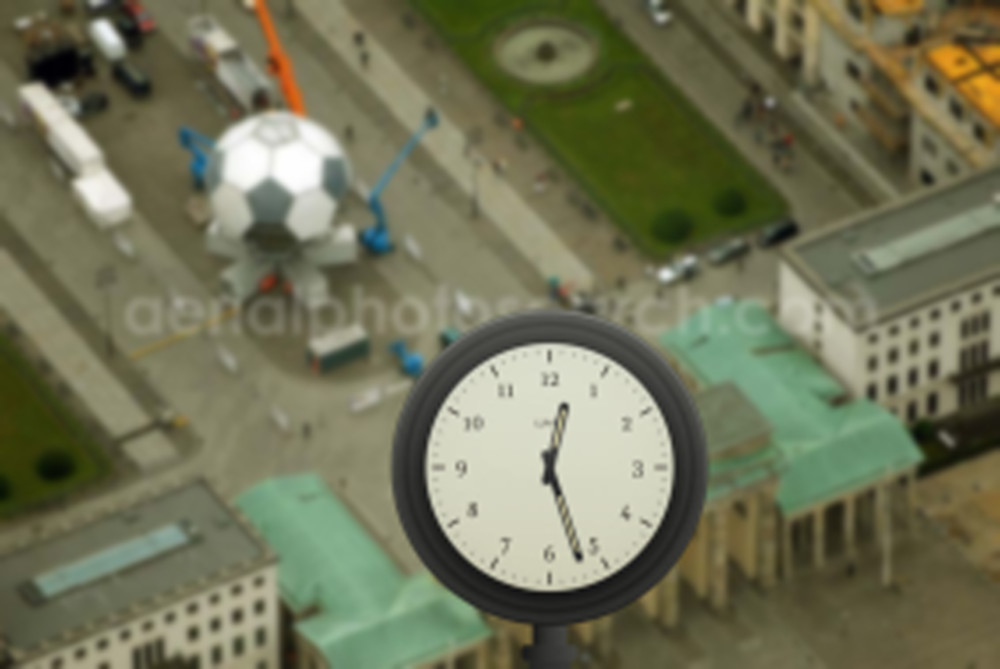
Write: {"hour": 12, "minute": 27}
